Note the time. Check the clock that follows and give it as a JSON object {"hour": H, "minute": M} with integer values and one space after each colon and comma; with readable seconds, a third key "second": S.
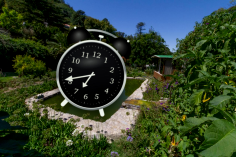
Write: {"hour": 6, "minute": 41}
